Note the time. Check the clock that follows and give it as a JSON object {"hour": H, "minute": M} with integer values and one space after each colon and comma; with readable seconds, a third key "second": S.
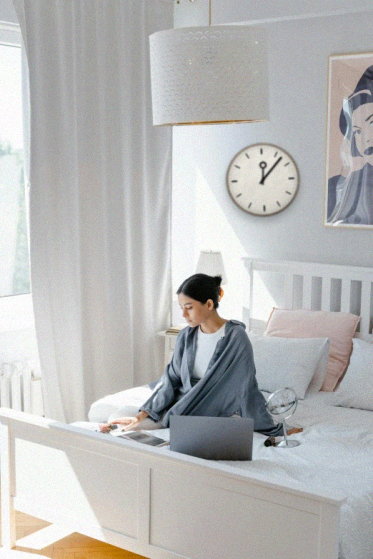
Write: {"hour": 12, "minute": 7}
